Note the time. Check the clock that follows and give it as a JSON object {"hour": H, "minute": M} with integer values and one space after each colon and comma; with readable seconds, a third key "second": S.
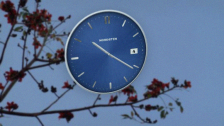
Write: {"hour": 10, "minute": 21}
